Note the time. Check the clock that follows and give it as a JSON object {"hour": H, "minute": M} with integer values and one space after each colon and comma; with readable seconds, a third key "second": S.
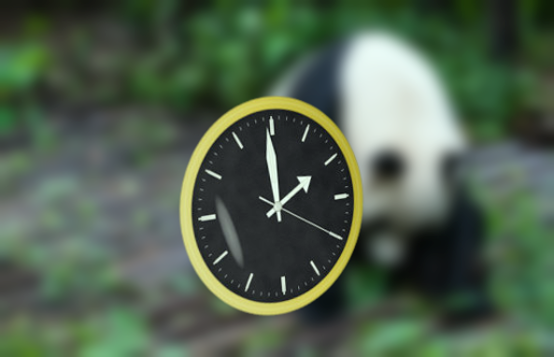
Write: {"hour": 1, "minute": 59, "second": 20}
